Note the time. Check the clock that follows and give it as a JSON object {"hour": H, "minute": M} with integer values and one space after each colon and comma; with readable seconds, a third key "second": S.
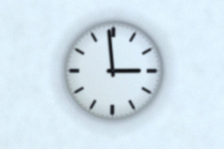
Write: {"hour": 2, "minute": 59}
